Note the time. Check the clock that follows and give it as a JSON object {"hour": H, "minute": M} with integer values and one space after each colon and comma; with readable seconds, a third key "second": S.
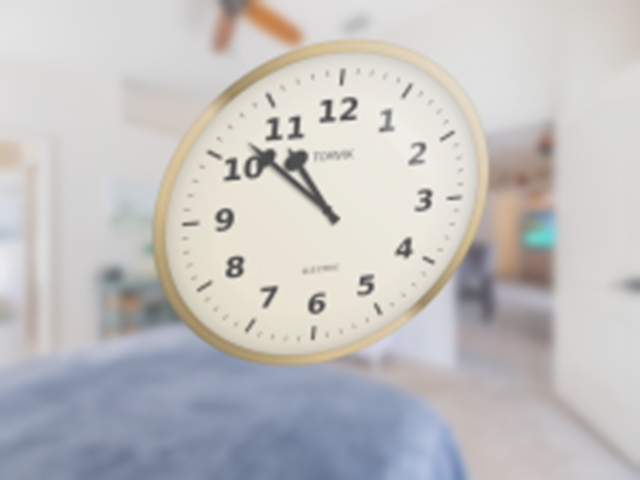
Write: {"hour": 10, "minute": 52}
